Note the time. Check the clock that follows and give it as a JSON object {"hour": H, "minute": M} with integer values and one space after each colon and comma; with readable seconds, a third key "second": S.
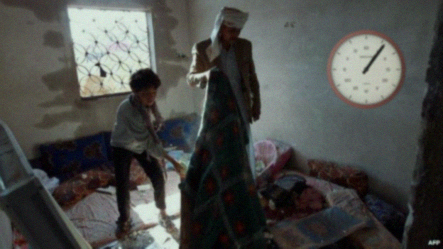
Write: {"hour": 1, "minute": 6}
